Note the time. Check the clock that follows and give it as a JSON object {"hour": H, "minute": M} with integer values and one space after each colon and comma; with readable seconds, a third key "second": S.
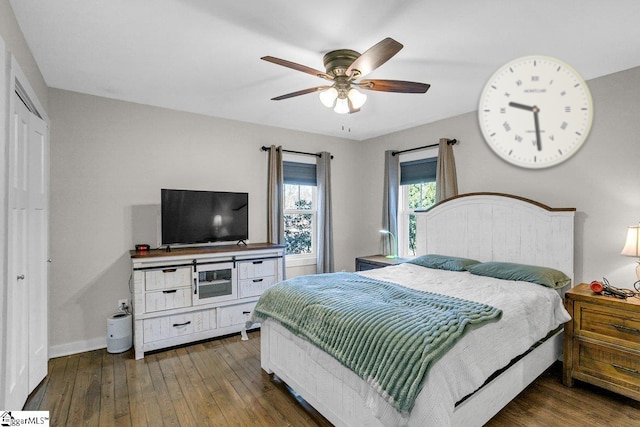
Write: {"hour": 9, "minute": 29}
